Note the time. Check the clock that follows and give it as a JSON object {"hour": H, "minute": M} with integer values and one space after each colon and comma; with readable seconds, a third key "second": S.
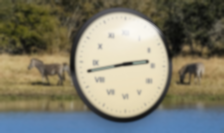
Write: {"hour": 2, "minute": 43}
